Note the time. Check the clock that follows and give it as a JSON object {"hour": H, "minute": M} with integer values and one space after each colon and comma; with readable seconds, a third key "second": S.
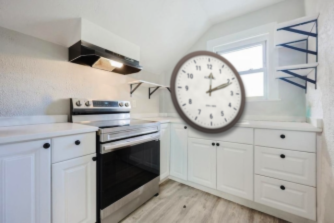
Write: {"hour": 12, "minute": 11}
